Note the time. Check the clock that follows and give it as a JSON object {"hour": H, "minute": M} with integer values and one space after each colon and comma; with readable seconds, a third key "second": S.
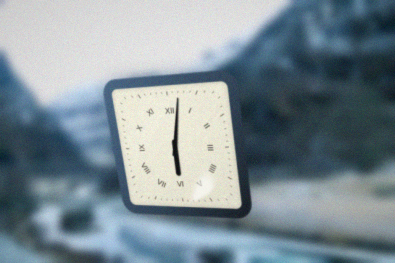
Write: {"hour": 6, "minute": 2}
